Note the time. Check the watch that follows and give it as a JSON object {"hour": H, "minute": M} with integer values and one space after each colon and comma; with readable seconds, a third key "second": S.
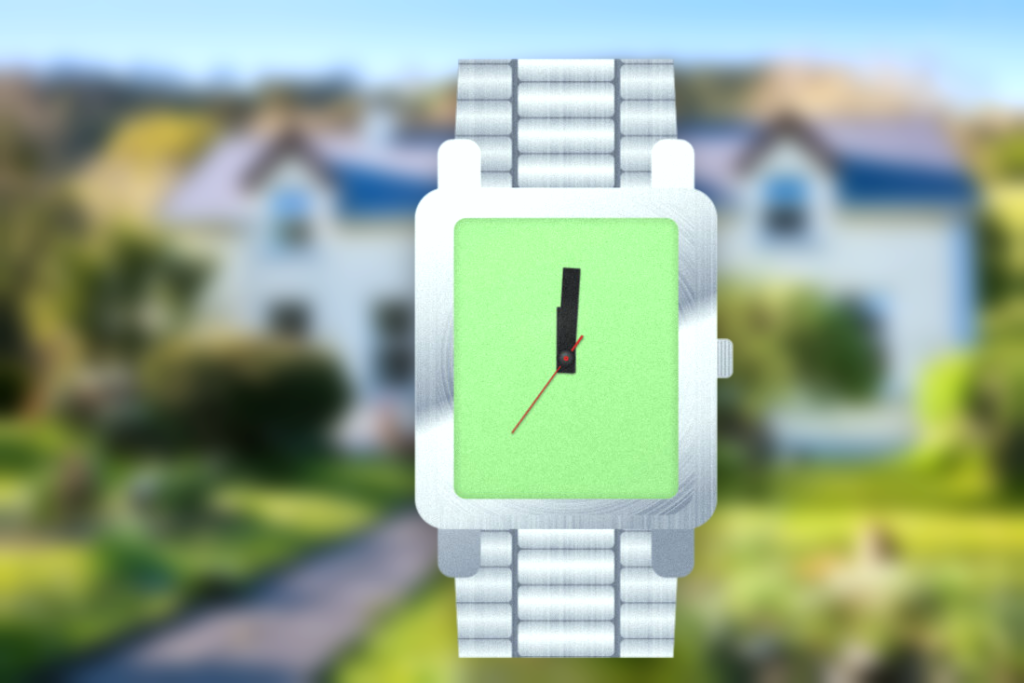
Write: {"hour": 12, "minute": 0, "second": 36}
